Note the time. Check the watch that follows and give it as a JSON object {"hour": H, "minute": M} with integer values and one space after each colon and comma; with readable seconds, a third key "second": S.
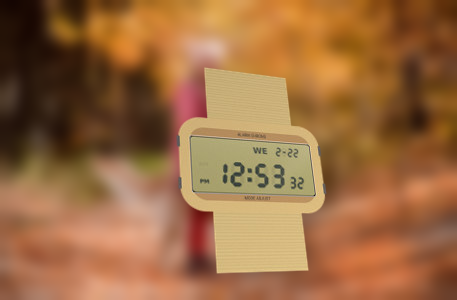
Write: {"hour": 12, "minute": 53, "second": 32}
